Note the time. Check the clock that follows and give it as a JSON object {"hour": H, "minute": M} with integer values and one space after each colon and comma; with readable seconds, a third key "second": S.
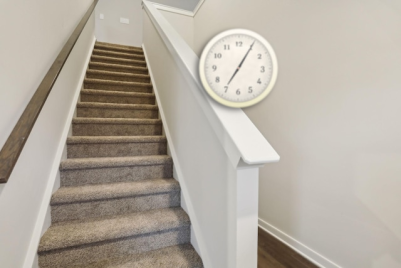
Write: {"hour": 7, "minute": 5}
